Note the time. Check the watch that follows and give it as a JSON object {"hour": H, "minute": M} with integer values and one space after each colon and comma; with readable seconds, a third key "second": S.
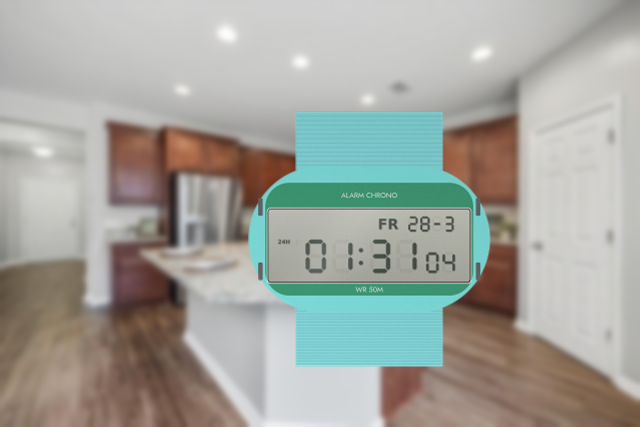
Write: {"hour": 1, "minute": 31, "second": 4}
